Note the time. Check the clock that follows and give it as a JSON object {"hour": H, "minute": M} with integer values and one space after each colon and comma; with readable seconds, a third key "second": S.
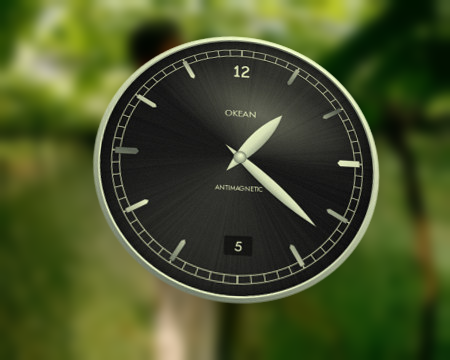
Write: {"hour": 1, "minute": 22}
